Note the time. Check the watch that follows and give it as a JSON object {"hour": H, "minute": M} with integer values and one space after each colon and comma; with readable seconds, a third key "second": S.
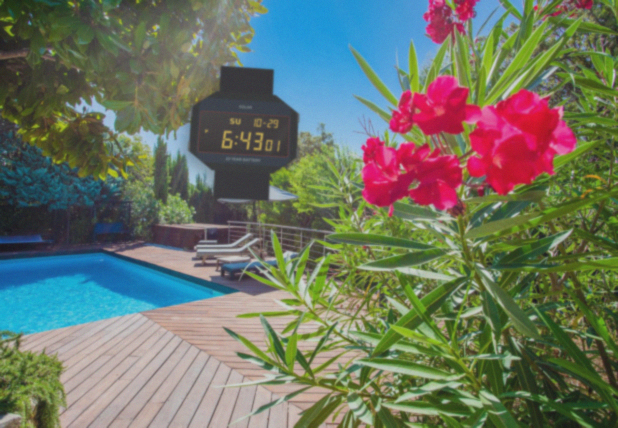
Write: {"hour": 6, "minute": 43, "second": 1}
